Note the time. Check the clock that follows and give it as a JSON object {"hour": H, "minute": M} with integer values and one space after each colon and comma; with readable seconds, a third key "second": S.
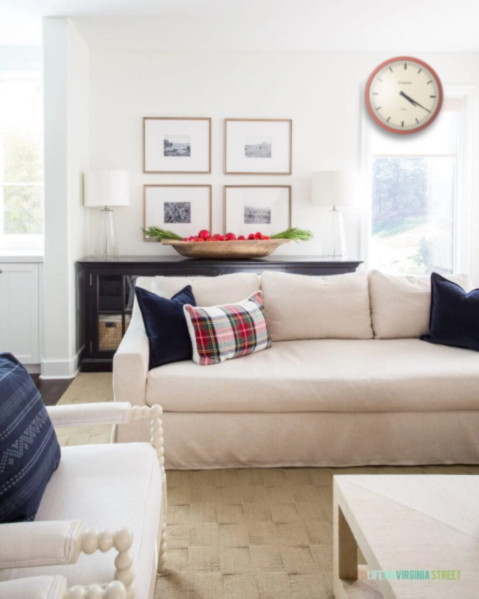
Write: {"hour": 4, "minute": 20}
